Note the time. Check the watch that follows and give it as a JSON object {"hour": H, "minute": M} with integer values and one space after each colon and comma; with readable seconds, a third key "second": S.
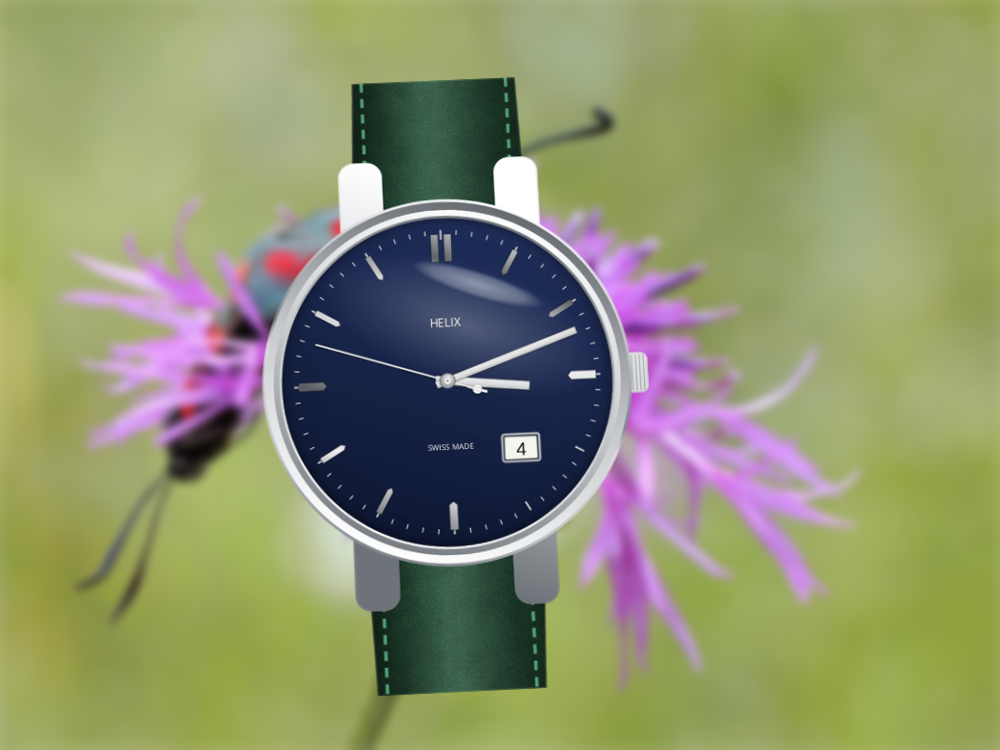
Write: {"hour": 3, "minute": 11, "second": 48}
